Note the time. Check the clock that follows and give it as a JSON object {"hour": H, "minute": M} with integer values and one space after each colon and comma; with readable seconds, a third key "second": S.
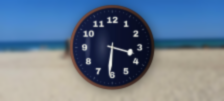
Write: {"hour": 3, "minute": 31}
